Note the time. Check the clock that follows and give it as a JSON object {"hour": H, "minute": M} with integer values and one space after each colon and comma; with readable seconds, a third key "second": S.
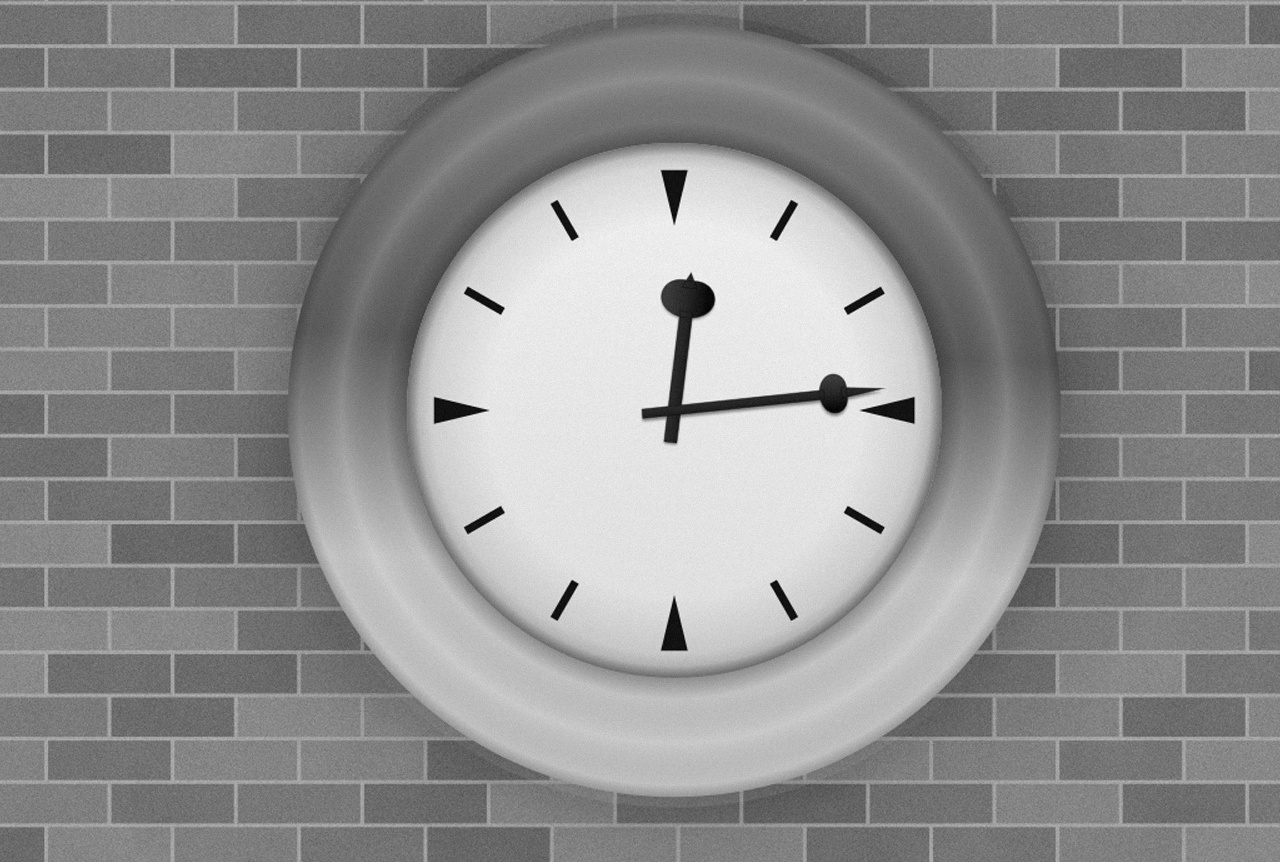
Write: {"hour": 12, "minute": 14}
